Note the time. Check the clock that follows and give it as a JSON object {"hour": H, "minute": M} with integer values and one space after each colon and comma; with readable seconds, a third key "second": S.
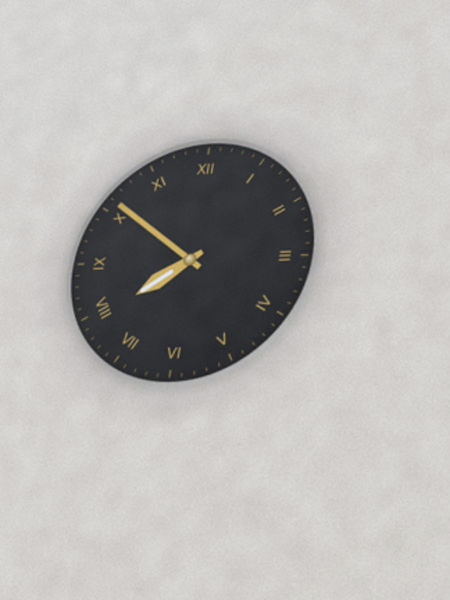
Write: {"hour": 7, "minute": 51}
